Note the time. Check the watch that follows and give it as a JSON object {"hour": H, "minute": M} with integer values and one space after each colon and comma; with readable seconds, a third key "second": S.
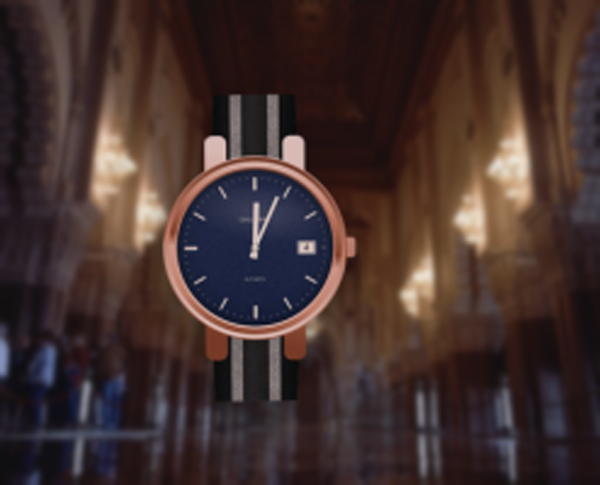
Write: {"hour": 12, "minute": 4}
